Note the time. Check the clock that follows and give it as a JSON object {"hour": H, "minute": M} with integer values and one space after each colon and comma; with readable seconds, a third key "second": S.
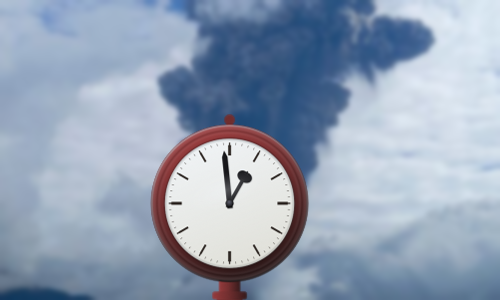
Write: {"hour": 12, "minute": 59}
